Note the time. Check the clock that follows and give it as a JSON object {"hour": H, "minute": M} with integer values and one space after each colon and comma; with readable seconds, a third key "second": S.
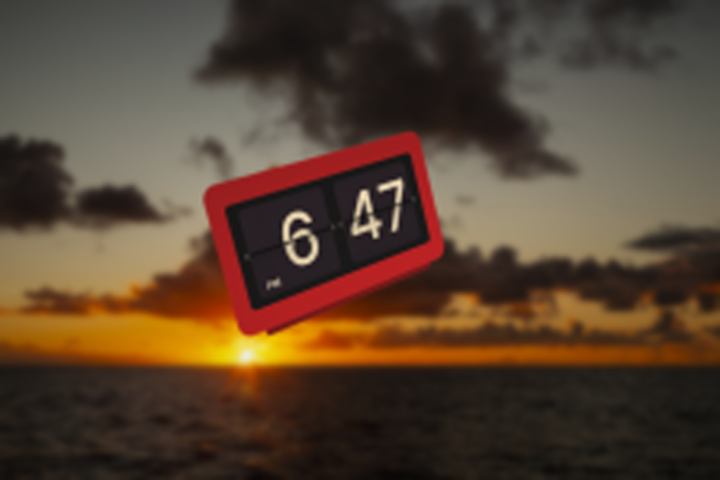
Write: {"hour": 6, "minute": 47}
